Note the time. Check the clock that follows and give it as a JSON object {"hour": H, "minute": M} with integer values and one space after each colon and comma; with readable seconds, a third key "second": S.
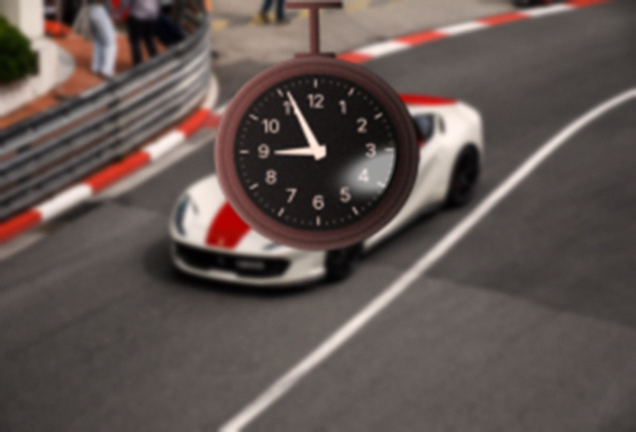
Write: {"hour": 8, "minute": 56}
